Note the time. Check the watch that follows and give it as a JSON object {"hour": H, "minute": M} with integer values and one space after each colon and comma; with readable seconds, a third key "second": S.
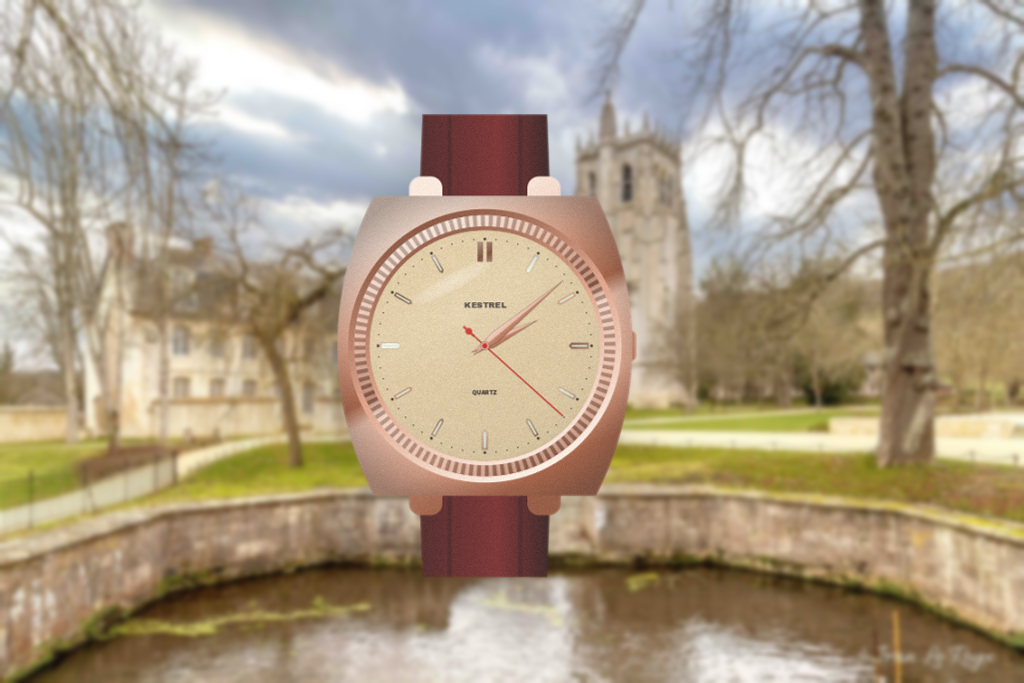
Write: {"hour": 2, "minute": 8, "second": 22}
